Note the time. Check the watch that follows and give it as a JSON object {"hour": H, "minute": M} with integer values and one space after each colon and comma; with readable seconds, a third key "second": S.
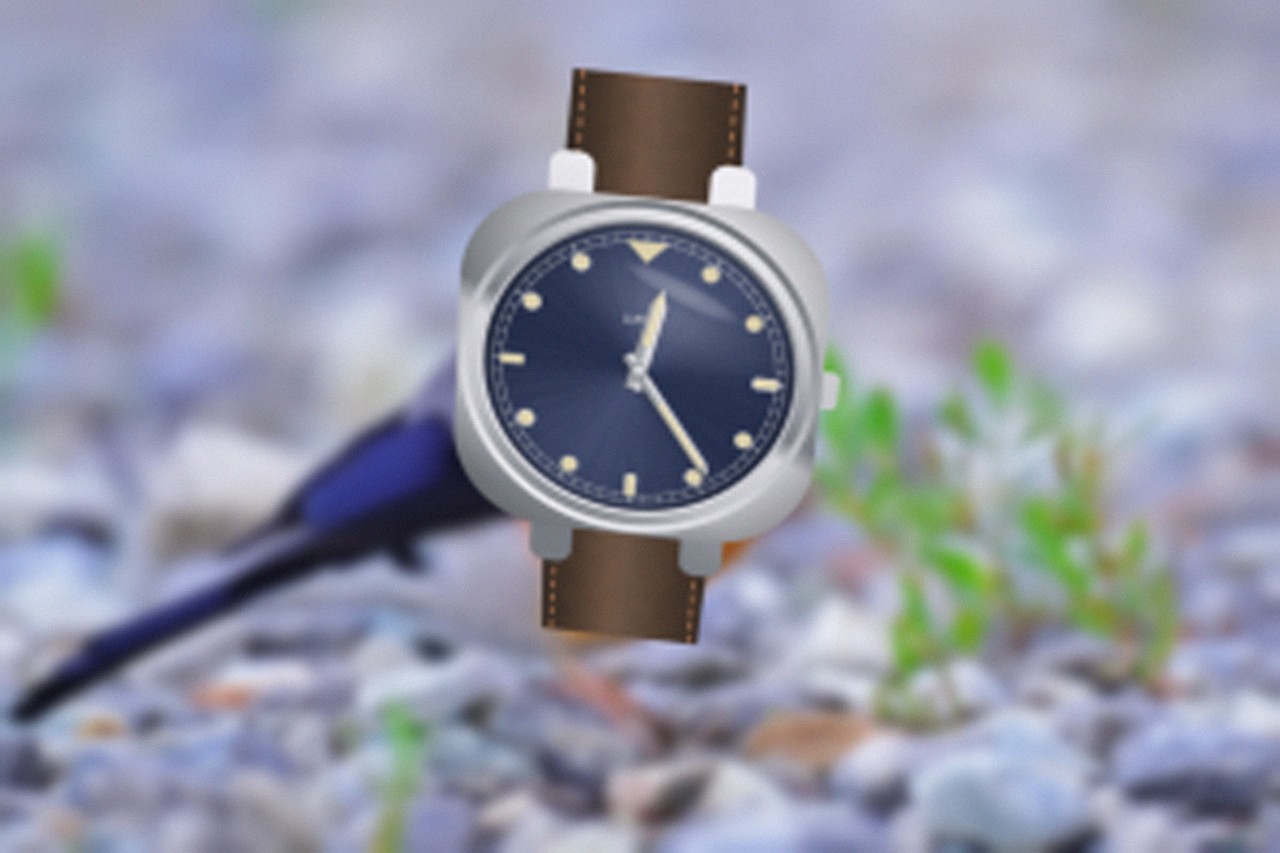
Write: {"hour": 12, "minute": 24}
